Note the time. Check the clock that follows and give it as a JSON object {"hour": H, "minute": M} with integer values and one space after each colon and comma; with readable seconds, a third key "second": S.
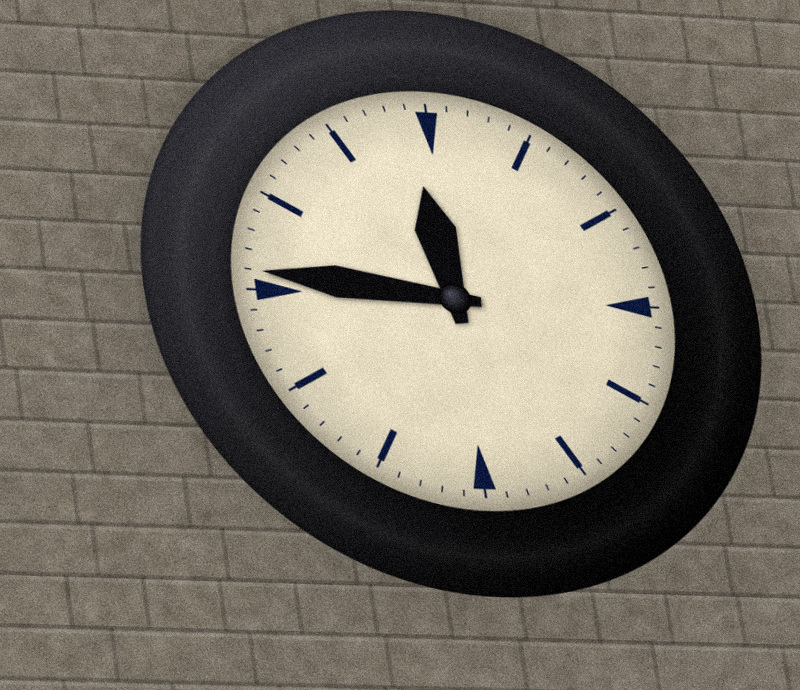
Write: {"hour": 11, "minute": 46}
